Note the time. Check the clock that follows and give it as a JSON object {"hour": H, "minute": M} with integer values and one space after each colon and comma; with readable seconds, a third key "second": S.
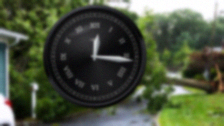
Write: {"hour": 12, "minute": 16}
